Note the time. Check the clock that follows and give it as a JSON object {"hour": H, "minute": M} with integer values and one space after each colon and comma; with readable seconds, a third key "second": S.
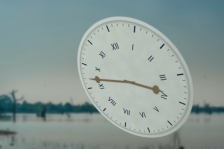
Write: {"hour": 3, "minute": 47}
